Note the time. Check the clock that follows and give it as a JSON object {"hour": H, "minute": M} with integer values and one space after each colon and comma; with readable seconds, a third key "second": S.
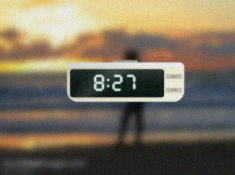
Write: {"hour": 8, "minute": 27}
